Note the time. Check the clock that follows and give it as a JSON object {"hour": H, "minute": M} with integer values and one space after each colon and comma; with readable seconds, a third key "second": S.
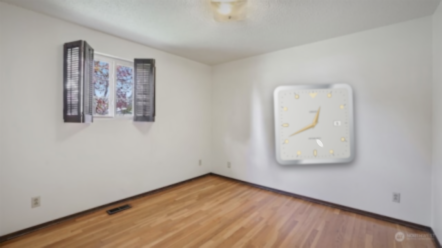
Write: {"hour": 12, "minute": 41}
